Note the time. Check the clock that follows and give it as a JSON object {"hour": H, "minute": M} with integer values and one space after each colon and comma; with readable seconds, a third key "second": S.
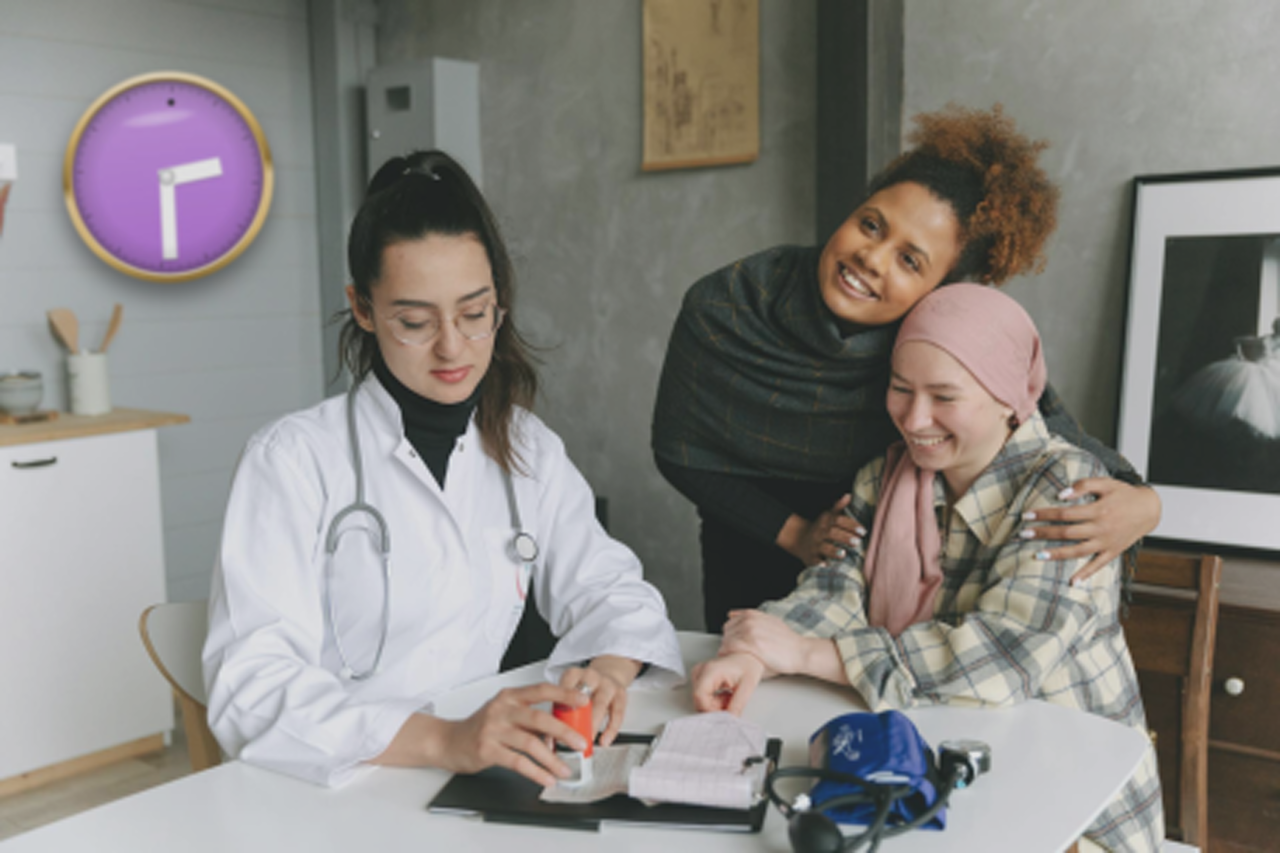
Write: {"hour": 2, "minute": 29}
